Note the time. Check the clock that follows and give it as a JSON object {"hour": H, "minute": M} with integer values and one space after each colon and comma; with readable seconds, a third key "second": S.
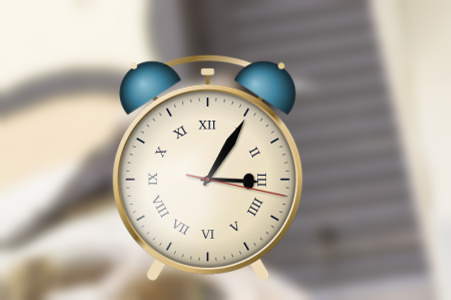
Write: {"hour": 3, "minute": 5, "second": 17}
